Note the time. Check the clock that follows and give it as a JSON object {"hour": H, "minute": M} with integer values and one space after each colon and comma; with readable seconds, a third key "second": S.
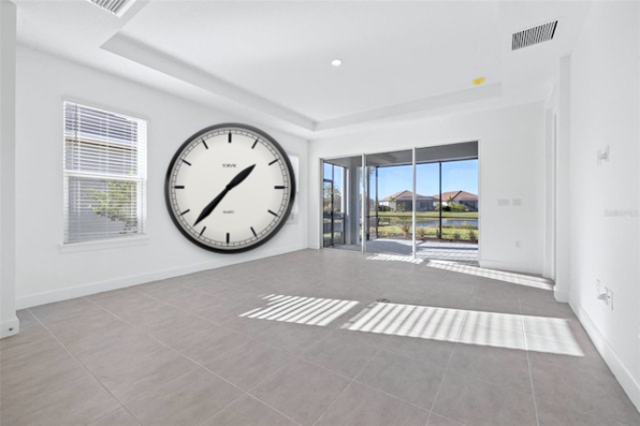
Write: {"hour": 1, "minute": 37}
